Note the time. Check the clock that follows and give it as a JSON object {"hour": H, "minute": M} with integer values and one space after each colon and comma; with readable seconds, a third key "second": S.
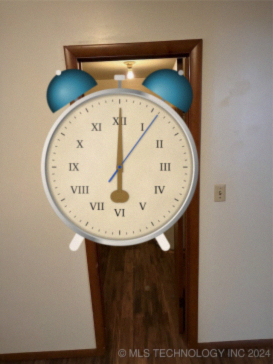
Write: {"hour": 6, "minute": 0, "second": 6}
